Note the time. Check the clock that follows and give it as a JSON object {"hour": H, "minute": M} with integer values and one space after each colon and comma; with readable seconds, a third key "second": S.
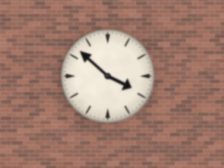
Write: {"hour": 3, "minute": 52}
